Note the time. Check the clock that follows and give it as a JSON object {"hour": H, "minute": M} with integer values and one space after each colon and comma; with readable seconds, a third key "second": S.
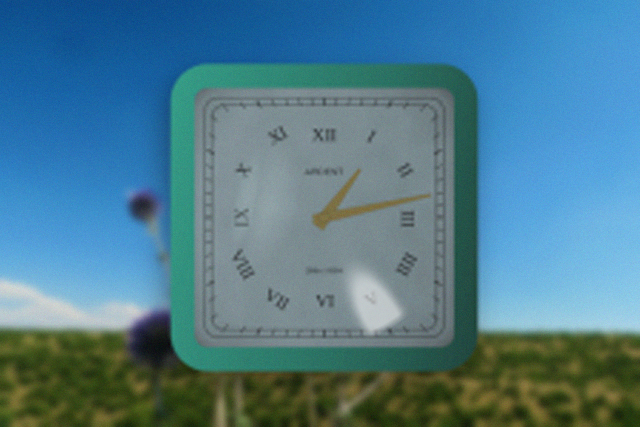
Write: {"hour": 1, "minute": 13}
